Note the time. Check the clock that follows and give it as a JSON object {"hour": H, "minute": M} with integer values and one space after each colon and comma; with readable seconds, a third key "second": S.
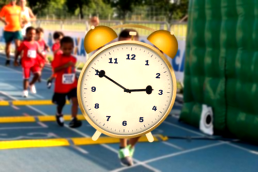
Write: {"hour": 2, "minute": 50}
